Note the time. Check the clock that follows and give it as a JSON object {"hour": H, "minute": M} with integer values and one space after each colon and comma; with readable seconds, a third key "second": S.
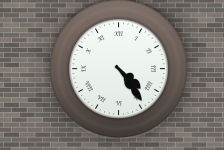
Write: {"hour": 4, "minute": 24}
